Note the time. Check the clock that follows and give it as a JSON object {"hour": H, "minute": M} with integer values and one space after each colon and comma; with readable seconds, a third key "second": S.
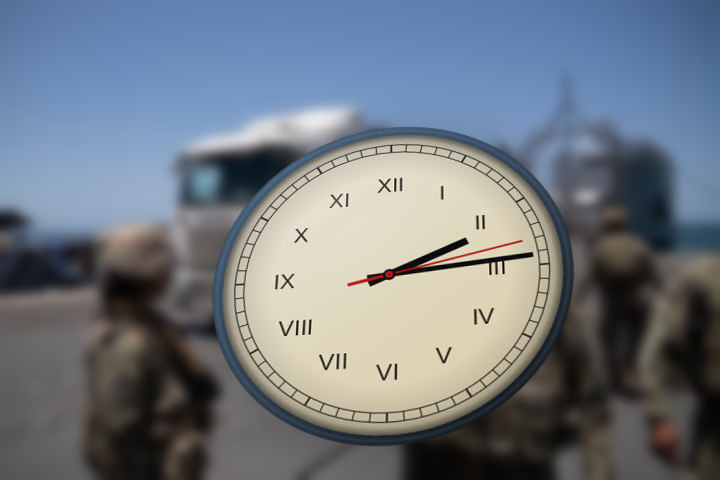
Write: {"hour": 2, "minute": 14, "second": 13}
